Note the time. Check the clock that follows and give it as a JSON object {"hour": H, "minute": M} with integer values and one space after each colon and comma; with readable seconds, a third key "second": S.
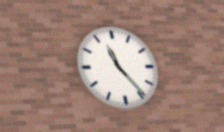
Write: {"hour": 11, "minute": 24}
